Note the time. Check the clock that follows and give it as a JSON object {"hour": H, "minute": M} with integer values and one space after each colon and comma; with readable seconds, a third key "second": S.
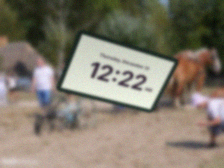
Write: {"hour": 12, "minute": 22}
